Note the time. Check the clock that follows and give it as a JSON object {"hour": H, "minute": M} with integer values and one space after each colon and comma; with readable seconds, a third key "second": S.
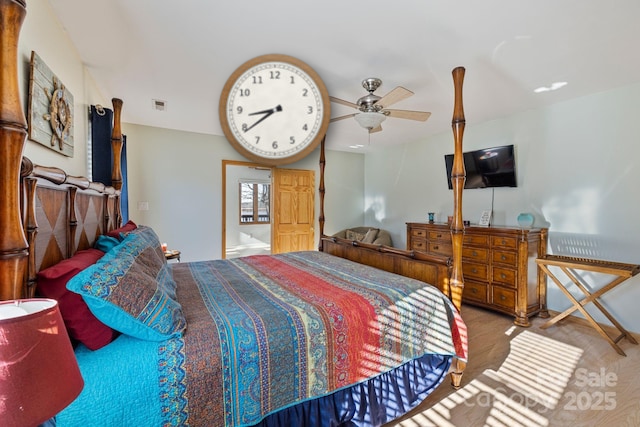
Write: {"hour": 8, "minute": 39}
